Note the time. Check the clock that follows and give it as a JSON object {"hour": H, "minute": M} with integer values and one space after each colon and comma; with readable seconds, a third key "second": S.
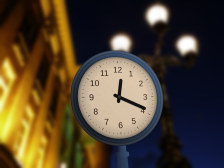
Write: {"hour": 12, "minute": 19}
